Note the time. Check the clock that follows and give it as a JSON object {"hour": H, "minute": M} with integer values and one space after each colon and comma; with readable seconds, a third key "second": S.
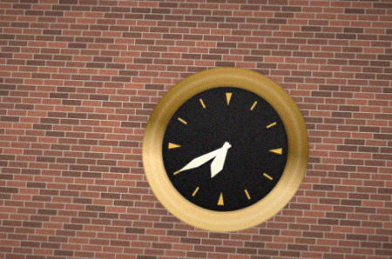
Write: {"hour": 6, "minute": 40}
